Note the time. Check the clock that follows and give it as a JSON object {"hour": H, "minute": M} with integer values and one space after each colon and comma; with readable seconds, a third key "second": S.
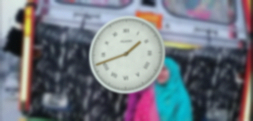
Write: {"hour": 1, "minute": 42}
